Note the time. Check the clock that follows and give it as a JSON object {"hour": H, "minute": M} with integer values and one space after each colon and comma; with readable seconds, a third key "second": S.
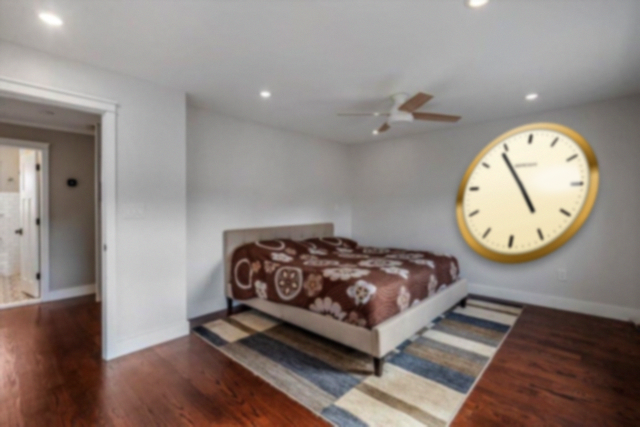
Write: {"hour": 4, "minute": 54}
